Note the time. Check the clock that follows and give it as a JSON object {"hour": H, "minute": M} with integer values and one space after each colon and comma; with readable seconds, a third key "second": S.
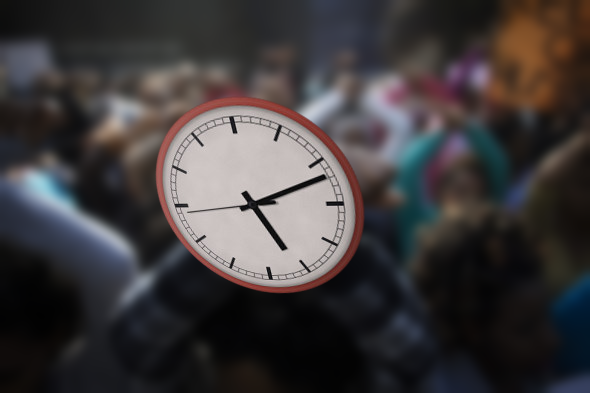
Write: {"hour": 5, "minute": 11, "second": 44}
